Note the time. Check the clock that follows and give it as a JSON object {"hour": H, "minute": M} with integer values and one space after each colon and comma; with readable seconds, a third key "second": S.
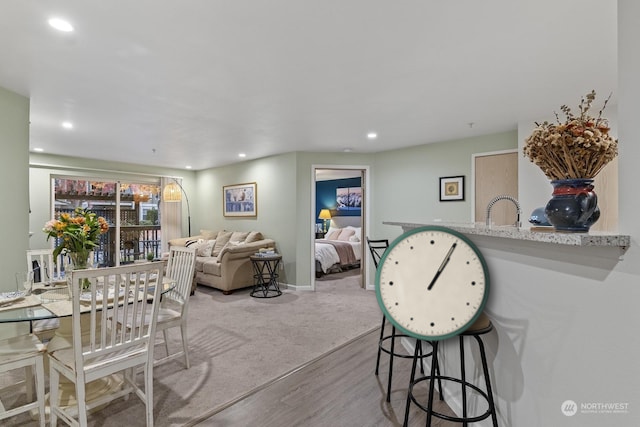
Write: {"hour": 1, "minute": 5}
